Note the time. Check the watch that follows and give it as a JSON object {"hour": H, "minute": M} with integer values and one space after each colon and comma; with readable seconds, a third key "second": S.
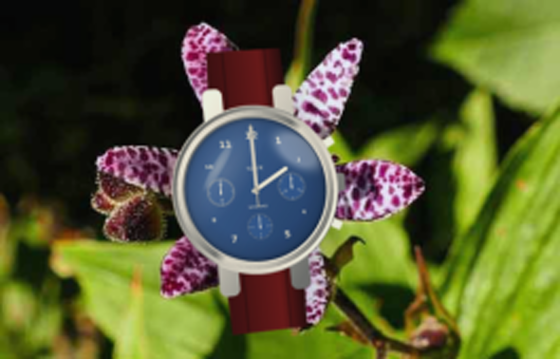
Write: {"hour": 2, "minute": 0}
